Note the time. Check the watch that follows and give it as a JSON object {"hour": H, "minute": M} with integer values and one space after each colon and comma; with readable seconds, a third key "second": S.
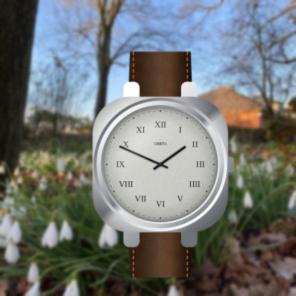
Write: {"hour": 1, "minute": 49}
